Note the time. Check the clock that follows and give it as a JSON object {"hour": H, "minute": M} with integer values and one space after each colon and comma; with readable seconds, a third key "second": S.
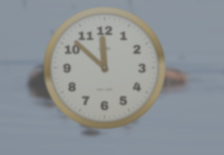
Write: {"hour": 11, "minute": 52}
